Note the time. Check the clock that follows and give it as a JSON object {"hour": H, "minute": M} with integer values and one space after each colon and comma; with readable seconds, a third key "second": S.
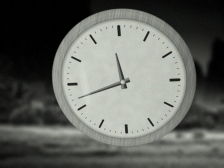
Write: {"hour": 11, "minute": 42}
